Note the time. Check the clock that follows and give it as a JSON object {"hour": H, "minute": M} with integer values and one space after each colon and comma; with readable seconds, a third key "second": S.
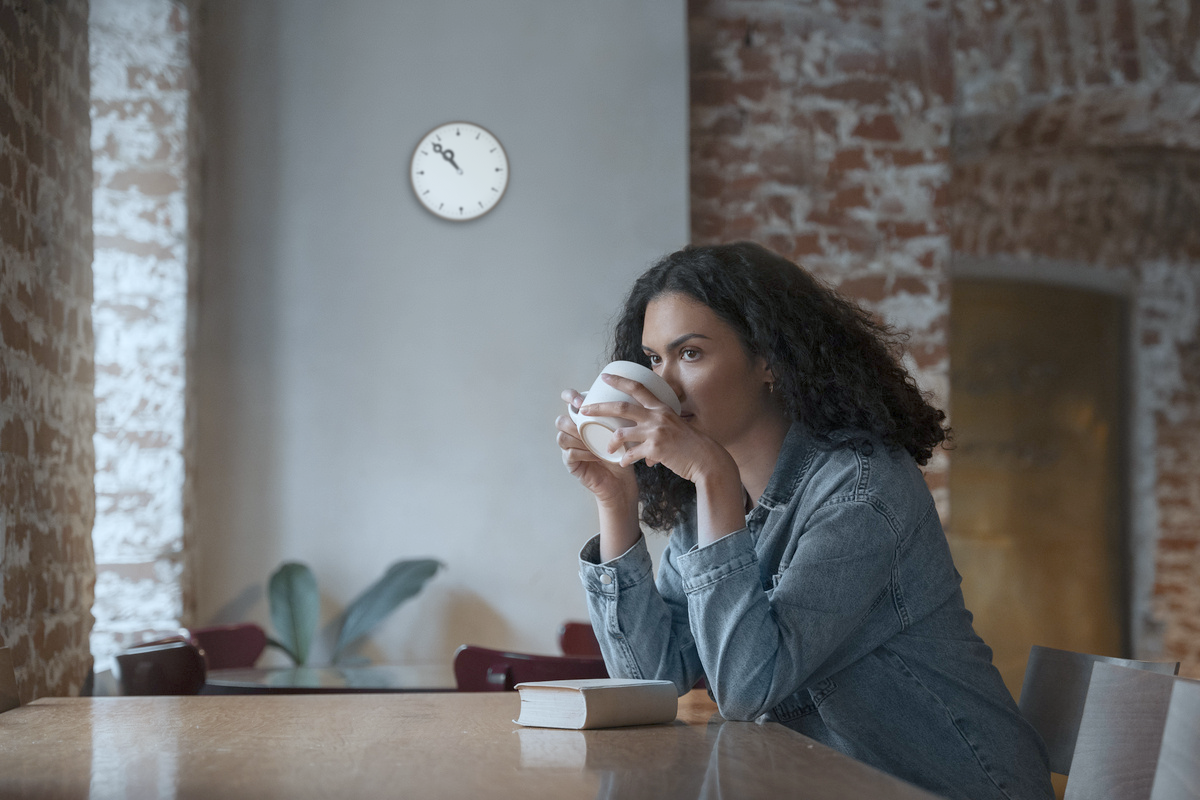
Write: {"hour": 10, "minute": 53}
